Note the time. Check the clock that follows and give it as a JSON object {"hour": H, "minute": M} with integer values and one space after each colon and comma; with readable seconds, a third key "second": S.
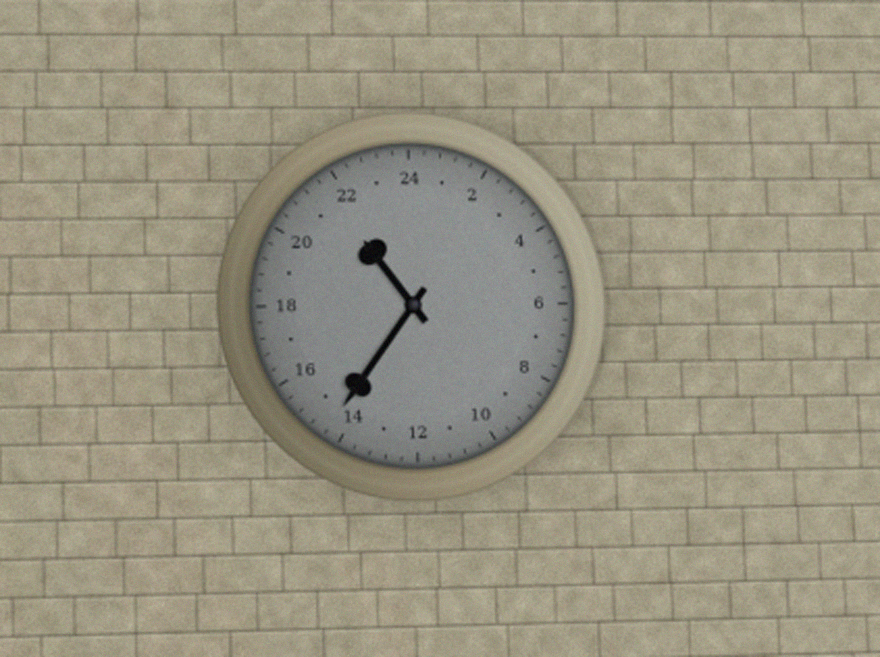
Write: {"hour": 21, "minute": 36}
